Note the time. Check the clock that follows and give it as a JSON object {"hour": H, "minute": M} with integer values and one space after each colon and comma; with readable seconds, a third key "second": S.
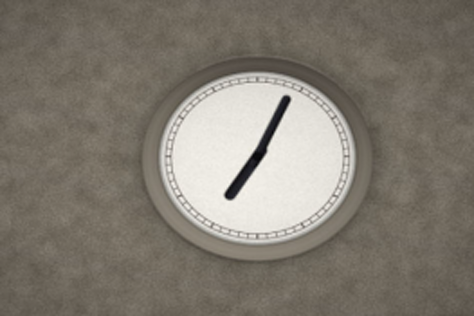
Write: {"hour": 7, "minute": 4}
